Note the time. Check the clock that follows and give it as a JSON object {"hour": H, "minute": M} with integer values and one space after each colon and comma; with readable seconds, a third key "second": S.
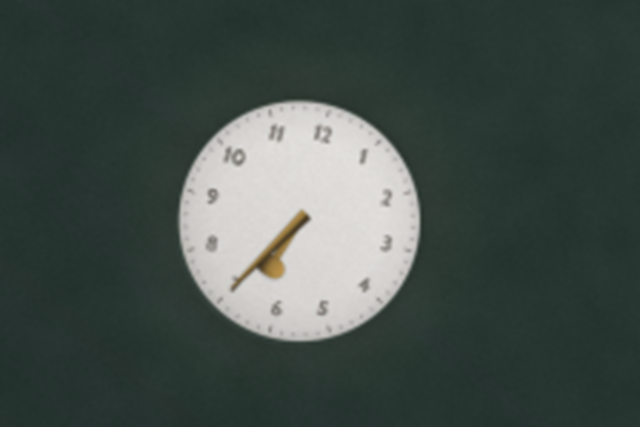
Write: {"hour": 6, "minute": 35}
